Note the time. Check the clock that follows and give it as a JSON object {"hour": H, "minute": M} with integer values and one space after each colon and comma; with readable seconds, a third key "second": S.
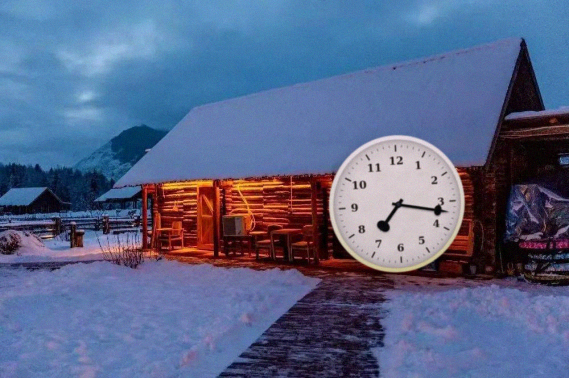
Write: {"hour": 7, "minute": 17}
